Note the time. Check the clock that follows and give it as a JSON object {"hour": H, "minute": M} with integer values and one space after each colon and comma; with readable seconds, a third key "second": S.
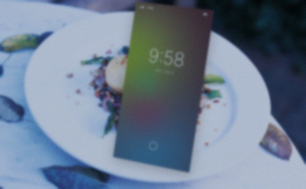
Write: {"hour": 9, "minute": 58}
